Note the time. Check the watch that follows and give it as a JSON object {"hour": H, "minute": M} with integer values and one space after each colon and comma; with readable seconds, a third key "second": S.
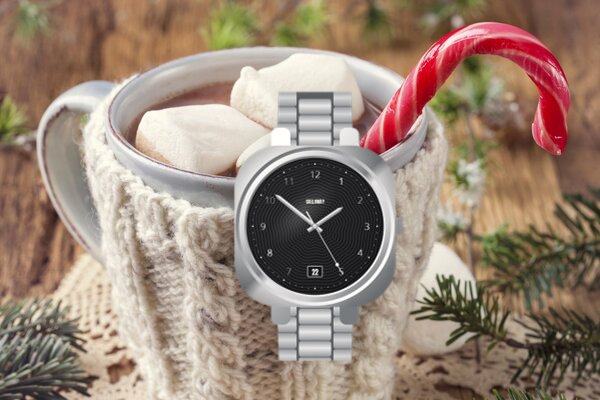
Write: {"hour": 1, "minute": 51, "second": 25}
